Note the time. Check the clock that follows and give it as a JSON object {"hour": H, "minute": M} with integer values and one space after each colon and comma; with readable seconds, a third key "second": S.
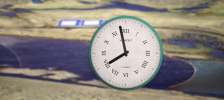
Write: {"hour": 7, "minute": 58}
